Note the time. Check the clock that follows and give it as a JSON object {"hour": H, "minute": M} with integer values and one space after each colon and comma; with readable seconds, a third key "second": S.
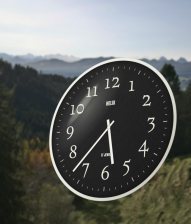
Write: {"hour": 5, "minute": 37}
